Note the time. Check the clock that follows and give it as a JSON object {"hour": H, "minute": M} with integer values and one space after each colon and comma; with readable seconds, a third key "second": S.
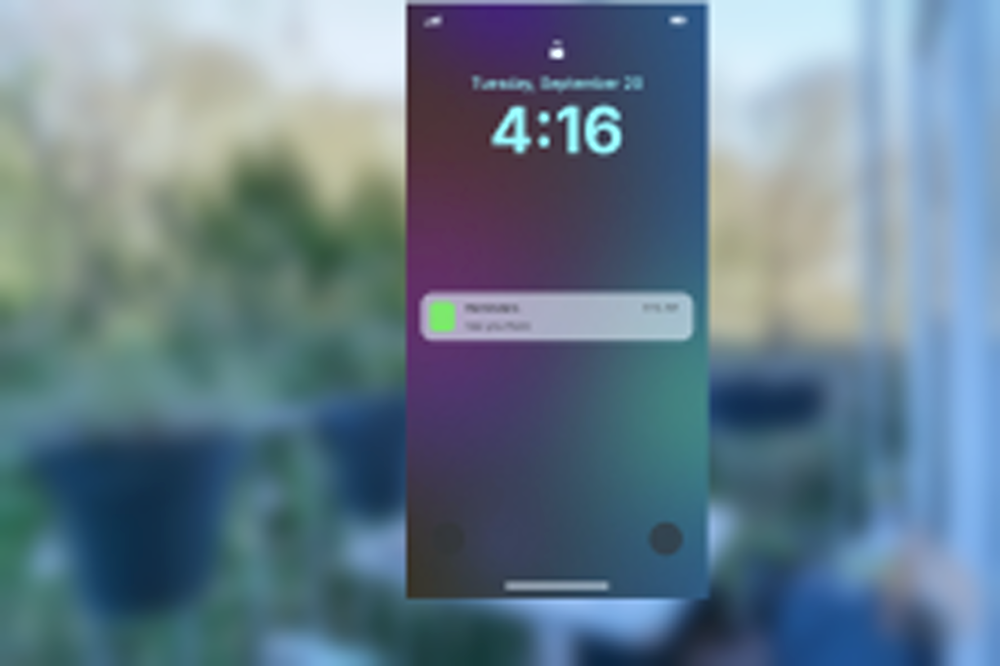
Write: {"hour": 4, "minute": 16}
